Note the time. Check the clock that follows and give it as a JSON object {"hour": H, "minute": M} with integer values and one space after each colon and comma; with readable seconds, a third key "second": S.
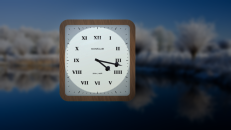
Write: {"hour": 4, "minute": 17}
